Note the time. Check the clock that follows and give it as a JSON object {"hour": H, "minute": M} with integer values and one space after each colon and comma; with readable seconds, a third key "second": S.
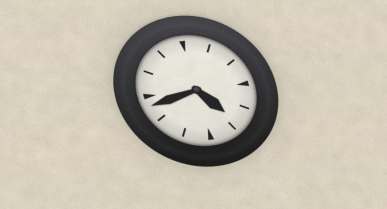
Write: {"hour": 4, "minute": 43}
